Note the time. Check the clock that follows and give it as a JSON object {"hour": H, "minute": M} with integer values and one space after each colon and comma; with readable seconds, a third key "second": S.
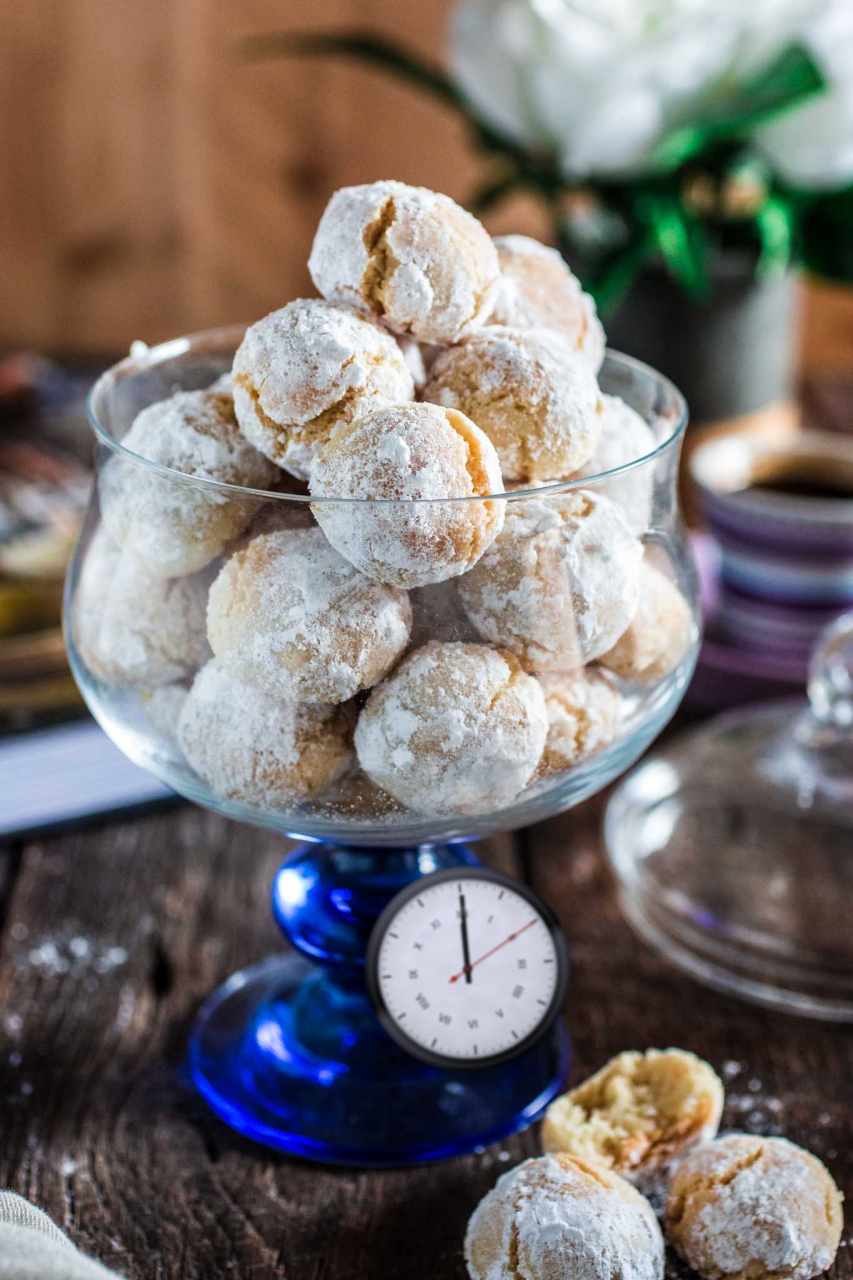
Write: {"hour": 12, "minute": 0, "second": 10}
